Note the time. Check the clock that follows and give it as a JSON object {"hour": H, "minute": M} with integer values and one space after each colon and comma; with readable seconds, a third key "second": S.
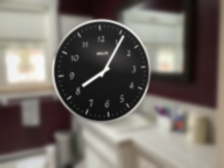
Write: {"hour": 8, "minute": 6}
